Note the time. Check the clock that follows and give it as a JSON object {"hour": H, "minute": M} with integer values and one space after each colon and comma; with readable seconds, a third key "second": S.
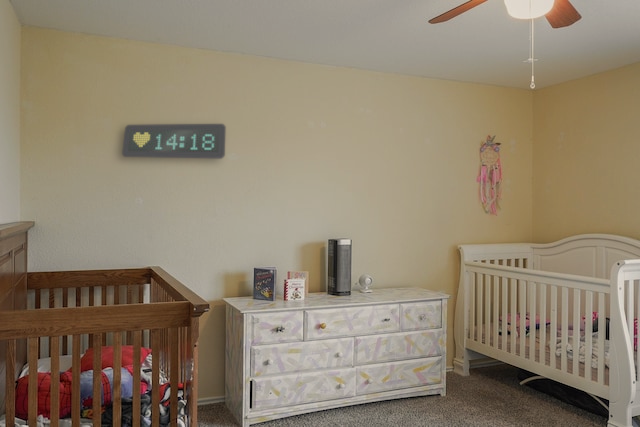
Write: {"hour": 14, "minute": 18}
